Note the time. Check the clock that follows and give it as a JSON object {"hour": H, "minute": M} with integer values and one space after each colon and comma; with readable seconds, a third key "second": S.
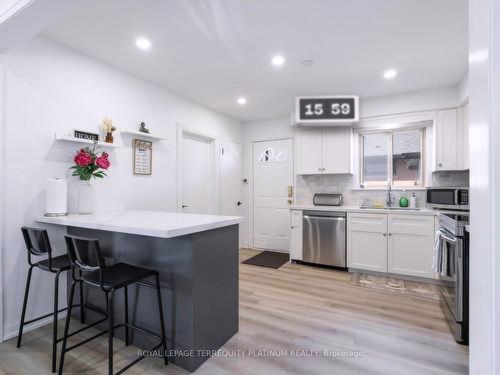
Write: {"hour": 15, "minute": 59}
